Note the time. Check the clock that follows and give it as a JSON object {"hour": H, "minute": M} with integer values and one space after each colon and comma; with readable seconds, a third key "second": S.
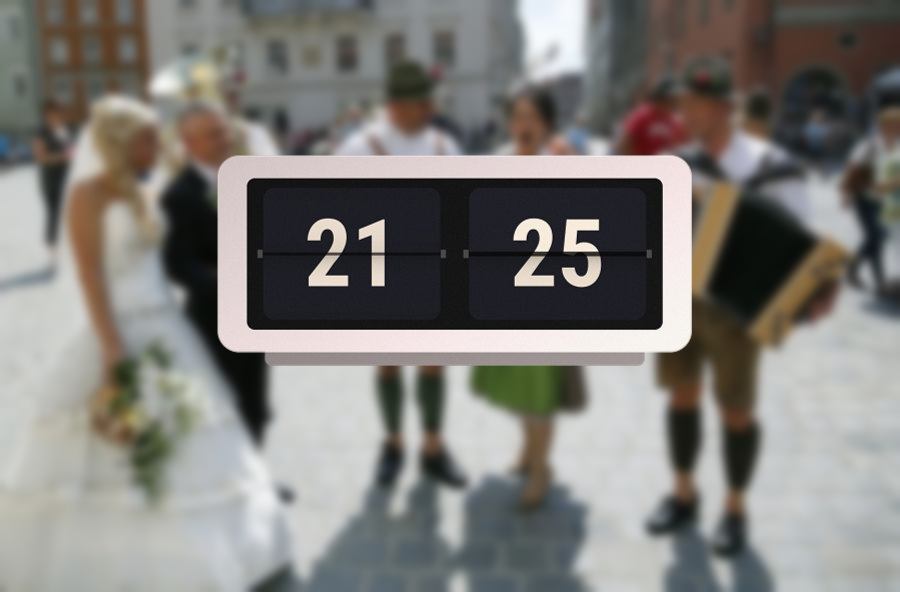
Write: {"hour": 21, "minute": 25}
